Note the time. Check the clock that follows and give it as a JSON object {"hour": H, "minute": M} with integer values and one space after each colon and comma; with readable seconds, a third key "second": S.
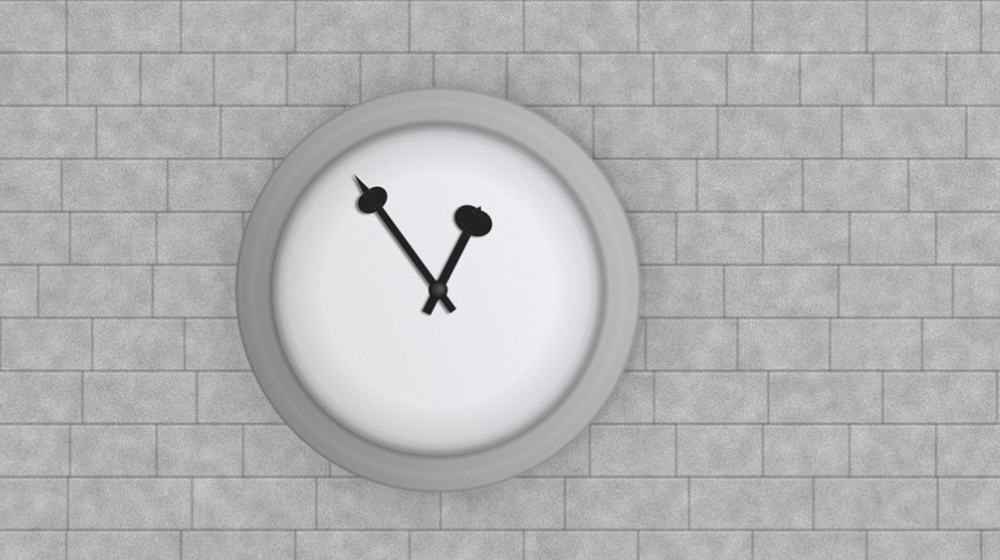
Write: {"hour": 12, "minute": 54}
